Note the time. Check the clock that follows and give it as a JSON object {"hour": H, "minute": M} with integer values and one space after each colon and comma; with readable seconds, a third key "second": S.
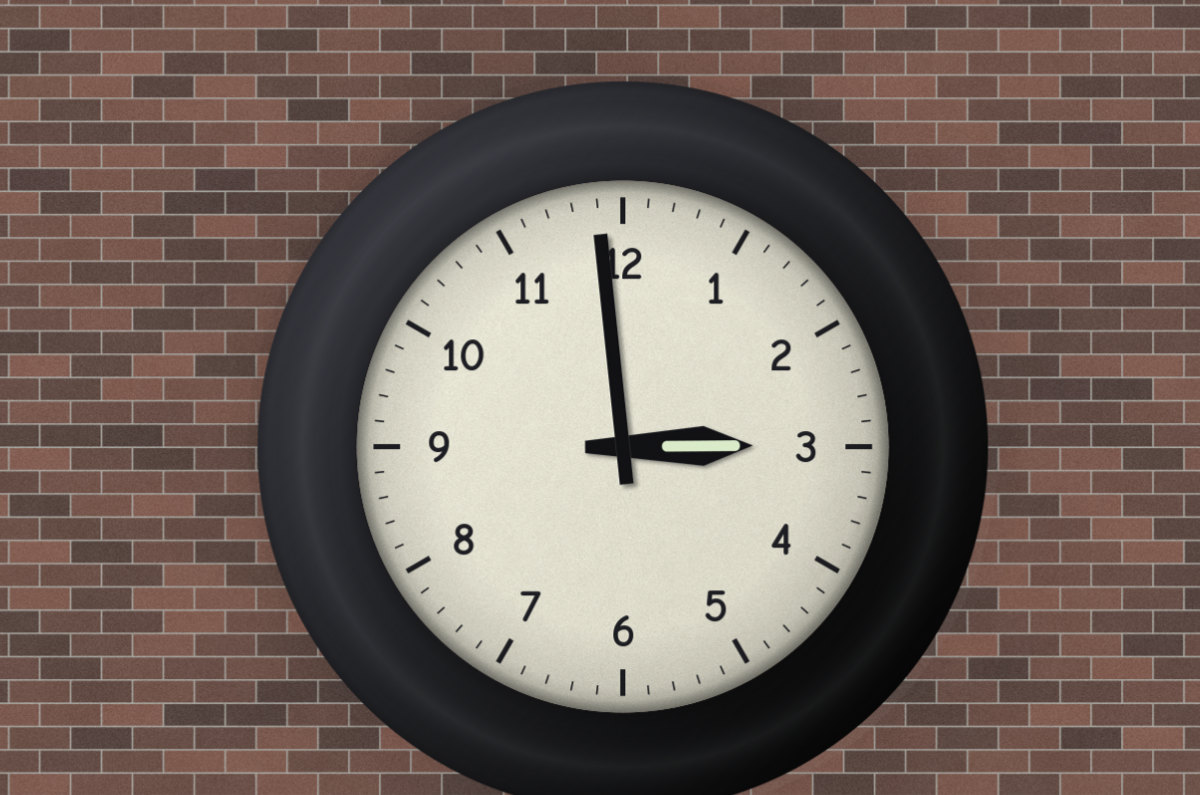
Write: {"hour": 2, "minute": 59}
